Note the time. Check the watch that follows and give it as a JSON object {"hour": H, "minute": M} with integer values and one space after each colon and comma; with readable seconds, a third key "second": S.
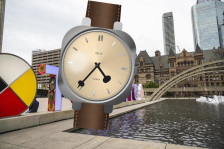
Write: {"hour": 4, "minute": 36}
